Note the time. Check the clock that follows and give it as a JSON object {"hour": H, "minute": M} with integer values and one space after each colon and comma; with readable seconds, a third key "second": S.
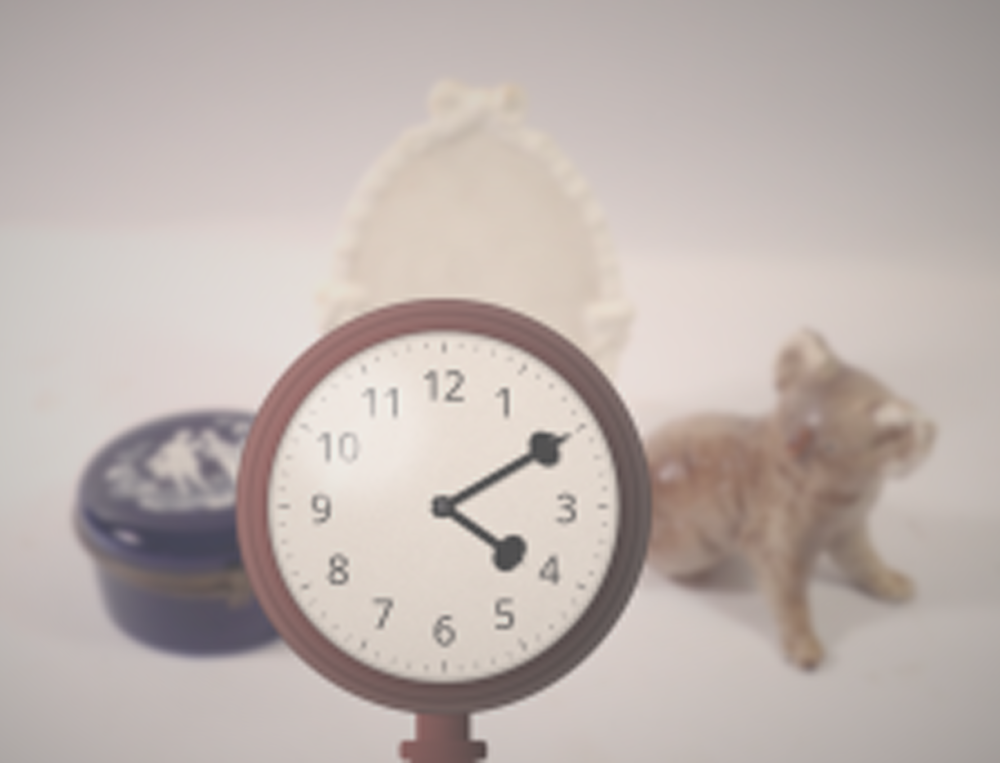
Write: {"hour": 4, "minute": 10}
